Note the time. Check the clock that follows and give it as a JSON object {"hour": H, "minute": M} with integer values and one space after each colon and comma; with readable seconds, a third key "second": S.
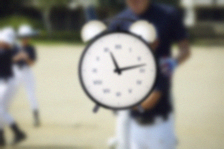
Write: {"hour": 11, "minute": 13}
